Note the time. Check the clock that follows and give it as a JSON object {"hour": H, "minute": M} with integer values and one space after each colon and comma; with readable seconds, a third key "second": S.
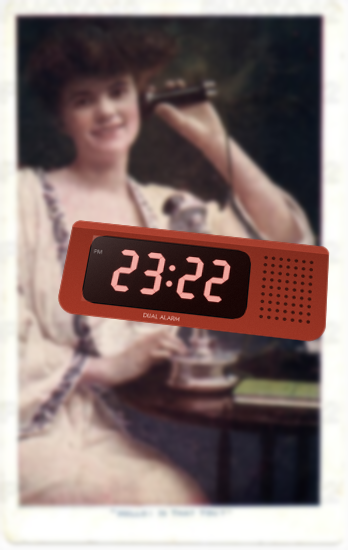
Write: {"hour": 23, "minute": 22}
